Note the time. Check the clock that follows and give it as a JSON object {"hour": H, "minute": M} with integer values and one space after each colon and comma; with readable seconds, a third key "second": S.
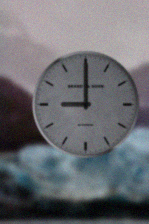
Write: {"hour": 9, "minute": 0}
